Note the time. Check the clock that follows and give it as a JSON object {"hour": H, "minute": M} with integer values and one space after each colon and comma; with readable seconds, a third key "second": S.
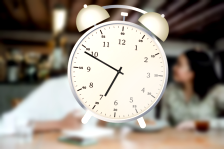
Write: {"hour": 6, "minute": 49}
